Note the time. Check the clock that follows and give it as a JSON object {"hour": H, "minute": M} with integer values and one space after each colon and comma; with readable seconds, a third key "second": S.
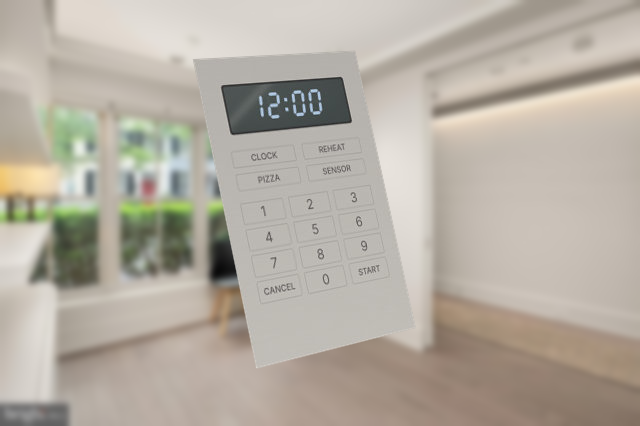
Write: {"hour": 12, "minute": 0}
